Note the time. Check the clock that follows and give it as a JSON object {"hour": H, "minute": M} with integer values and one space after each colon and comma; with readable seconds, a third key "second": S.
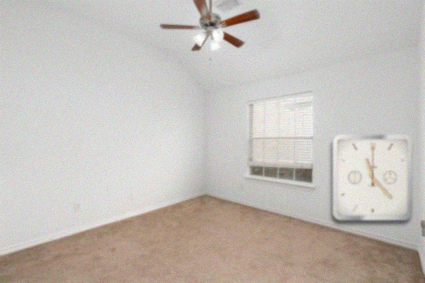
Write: {"hour": 11, "minute": 23}
